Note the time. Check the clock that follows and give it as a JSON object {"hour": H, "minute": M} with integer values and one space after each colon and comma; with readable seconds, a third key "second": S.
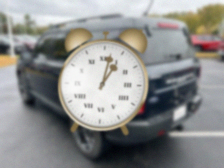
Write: {"hour": 1, "minute": 2}
